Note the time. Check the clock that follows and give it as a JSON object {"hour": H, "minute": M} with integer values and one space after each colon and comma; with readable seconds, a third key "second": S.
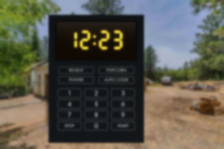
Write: {"hour": 12, "minute": 23}
